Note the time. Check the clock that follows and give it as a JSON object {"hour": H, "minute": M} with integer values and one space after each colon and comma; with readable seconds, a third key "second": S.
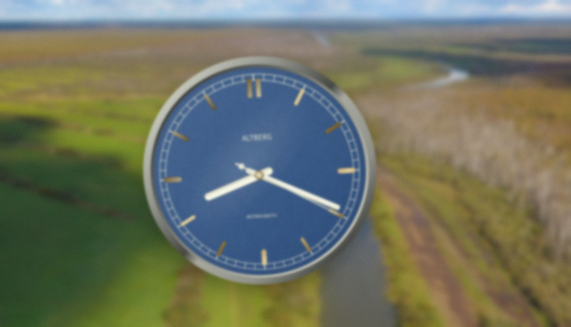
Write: {"hour": 8, "minute": 19, "second": 20}
